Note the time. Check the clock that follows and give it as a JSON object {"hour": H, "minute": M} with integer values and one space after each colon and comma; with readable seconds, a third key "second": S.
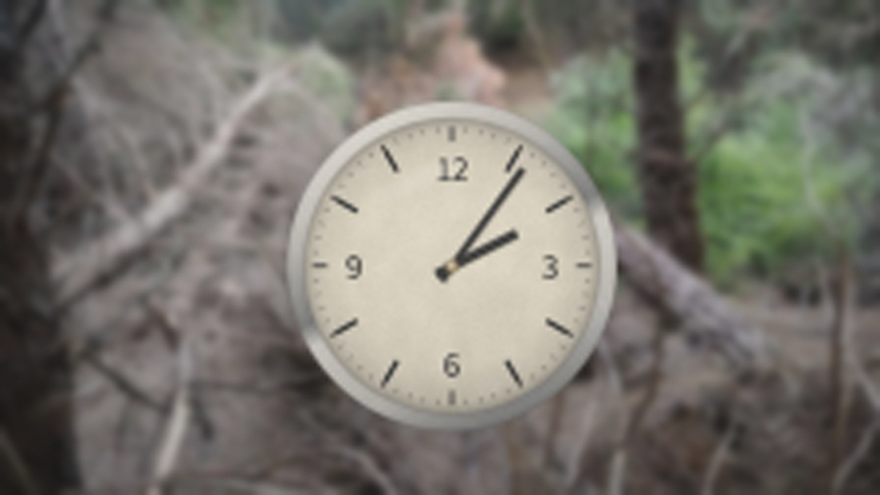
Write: {"hour": 2, "minute": 6}
